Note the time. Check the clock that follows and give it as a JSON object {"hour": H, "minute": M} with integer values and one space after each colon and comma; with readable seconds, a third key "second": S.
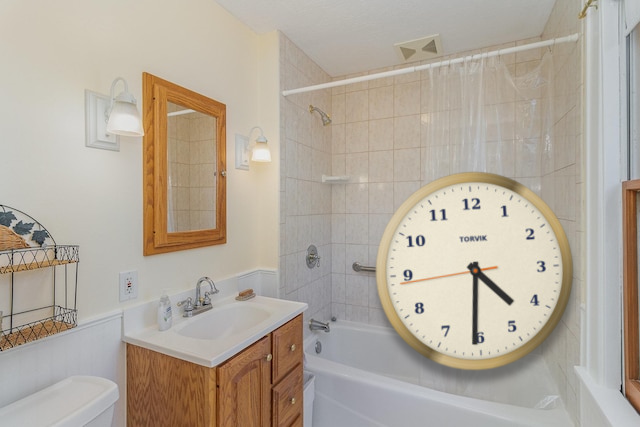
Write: {"hour": 4, "minute": 30, "second": 44}
